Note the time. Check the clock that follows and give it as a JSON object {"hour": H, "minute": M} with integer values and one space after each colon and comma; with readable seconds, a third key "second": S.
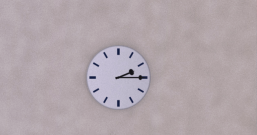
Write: {"hour": 2, "minute": 15}
